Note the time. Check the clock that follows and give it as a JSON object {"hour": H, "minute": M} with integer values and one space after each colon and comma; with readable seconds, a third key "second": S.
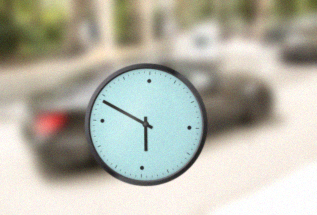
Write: {"hour": 5, "minute": 49}
